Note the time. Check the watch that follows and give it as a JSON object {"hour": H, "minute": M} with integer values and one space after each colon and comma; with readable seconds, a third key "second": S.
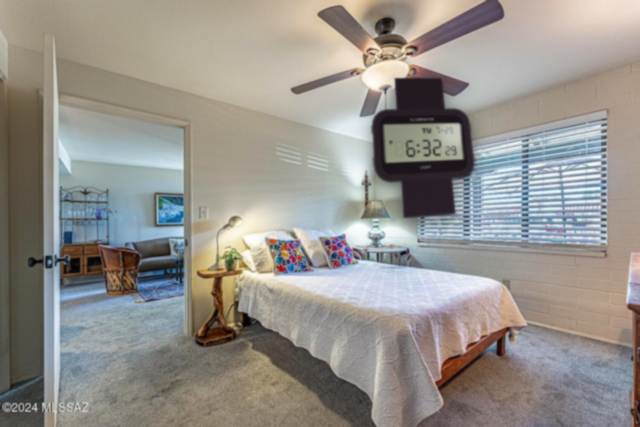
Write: {"hour": 6, "minute": 32}
